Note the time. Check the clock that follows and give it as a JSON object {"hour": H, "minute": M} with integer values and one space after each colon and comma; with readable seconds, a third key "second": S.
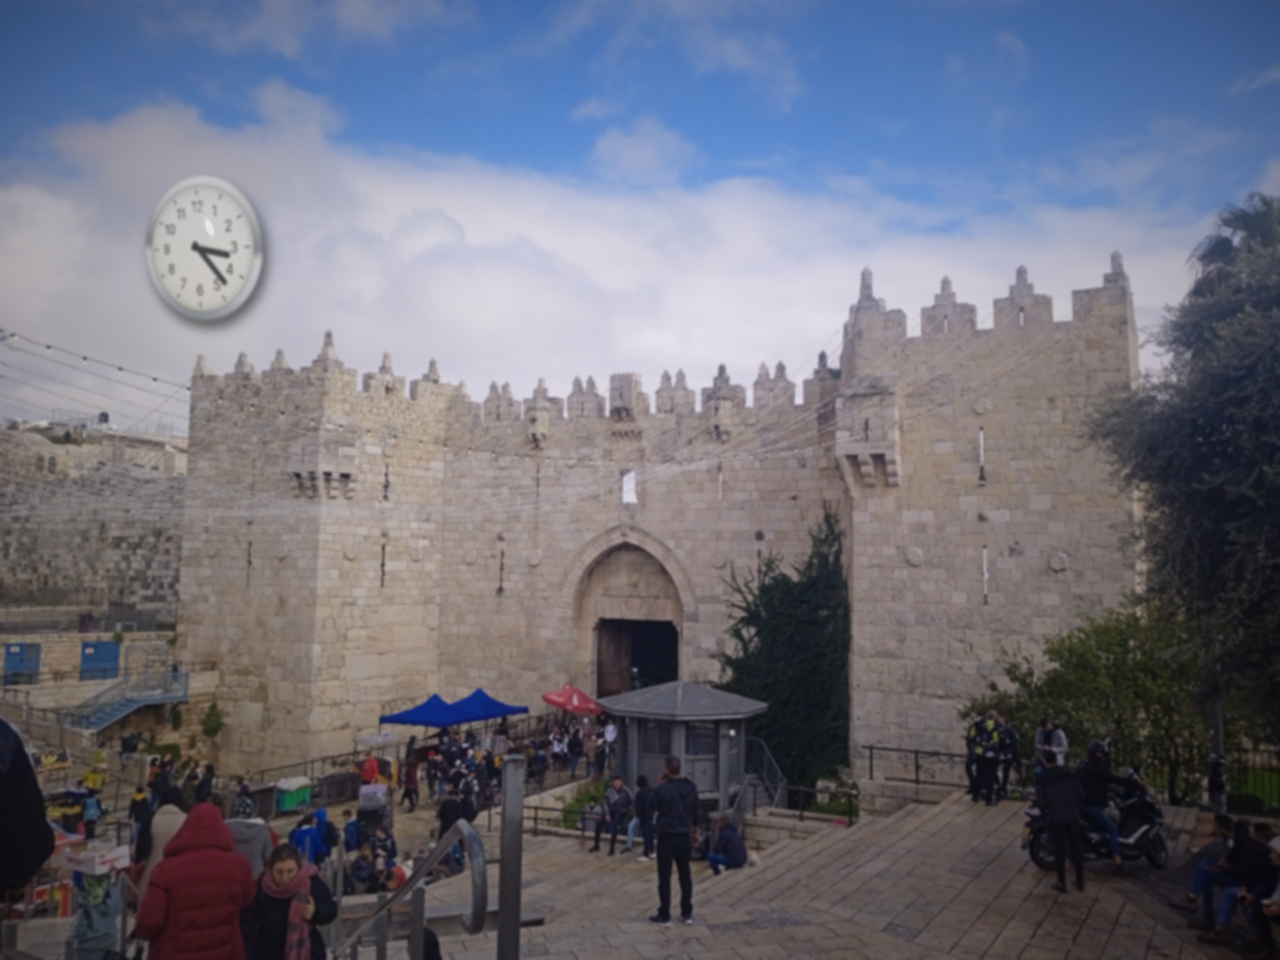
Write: {"hour": 3, "minute": 23}
